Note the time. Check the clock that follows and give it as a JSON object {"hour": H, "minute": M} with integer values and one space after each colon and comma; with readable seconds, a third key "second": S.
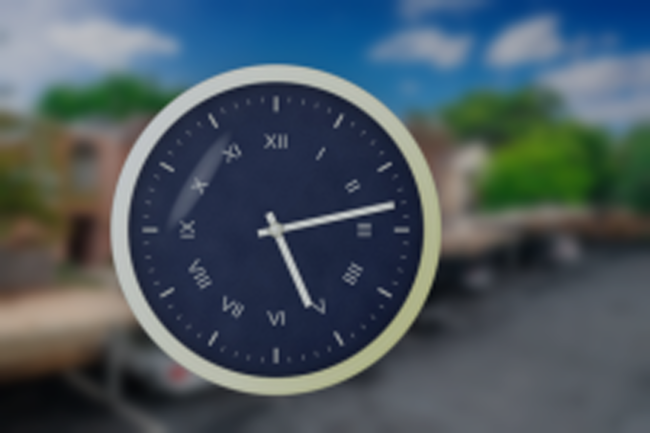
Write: {"hour": 5, "minute": 13}
